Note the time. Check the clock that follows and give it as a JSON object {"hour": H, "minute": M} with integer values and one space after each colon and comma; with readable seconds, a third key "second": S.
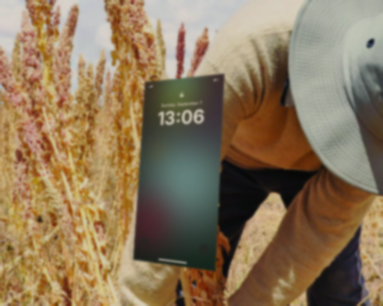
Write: {"hour": 13, "minute": 6}
